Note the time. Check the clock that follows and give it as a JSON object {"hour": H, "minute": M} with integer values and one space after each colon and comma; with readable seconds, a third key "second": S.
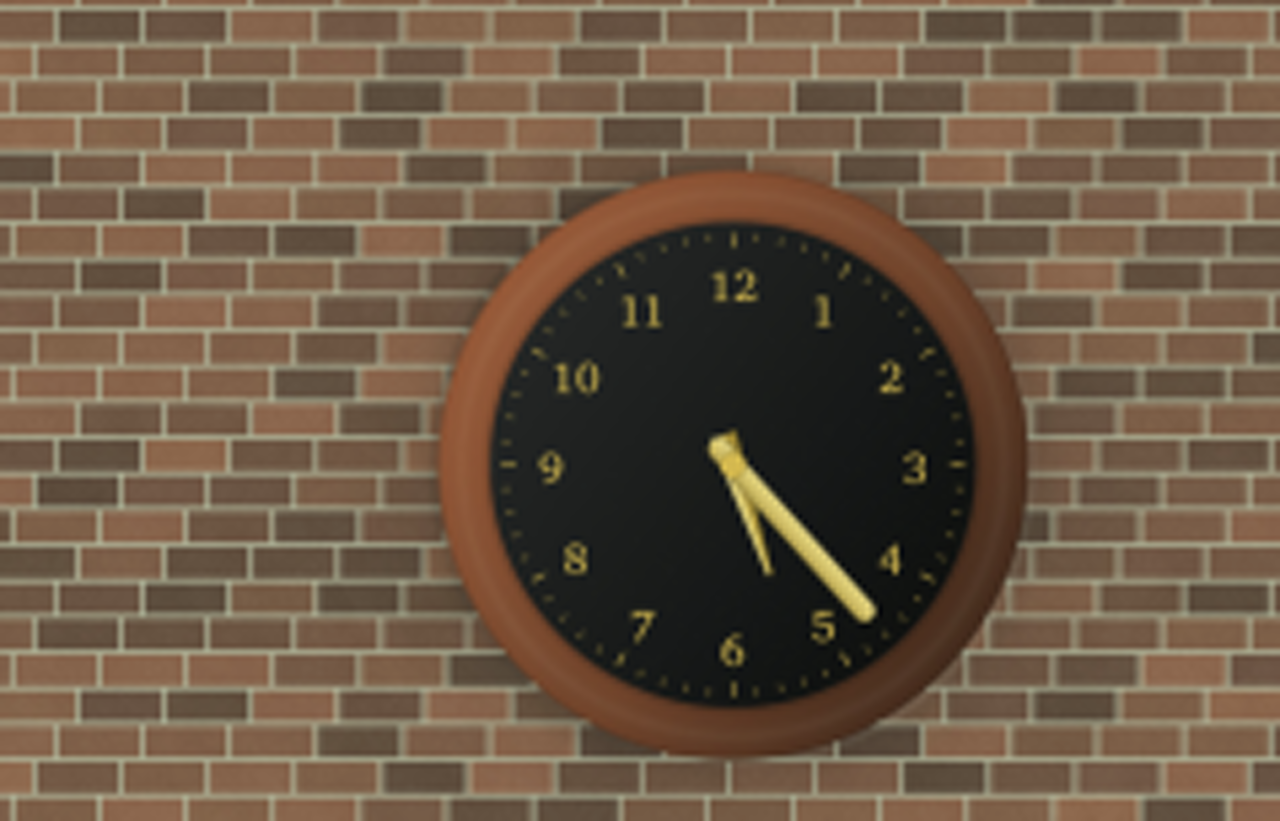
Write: {"hour": 5, "minute": 23}
